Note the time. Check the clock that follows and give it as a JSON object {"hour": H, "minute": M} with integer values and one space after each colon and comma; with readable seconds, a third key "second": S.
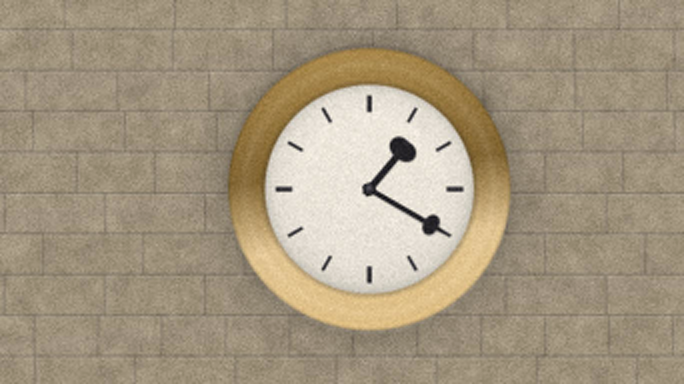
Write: {"hour": 1, "minute": 20}
